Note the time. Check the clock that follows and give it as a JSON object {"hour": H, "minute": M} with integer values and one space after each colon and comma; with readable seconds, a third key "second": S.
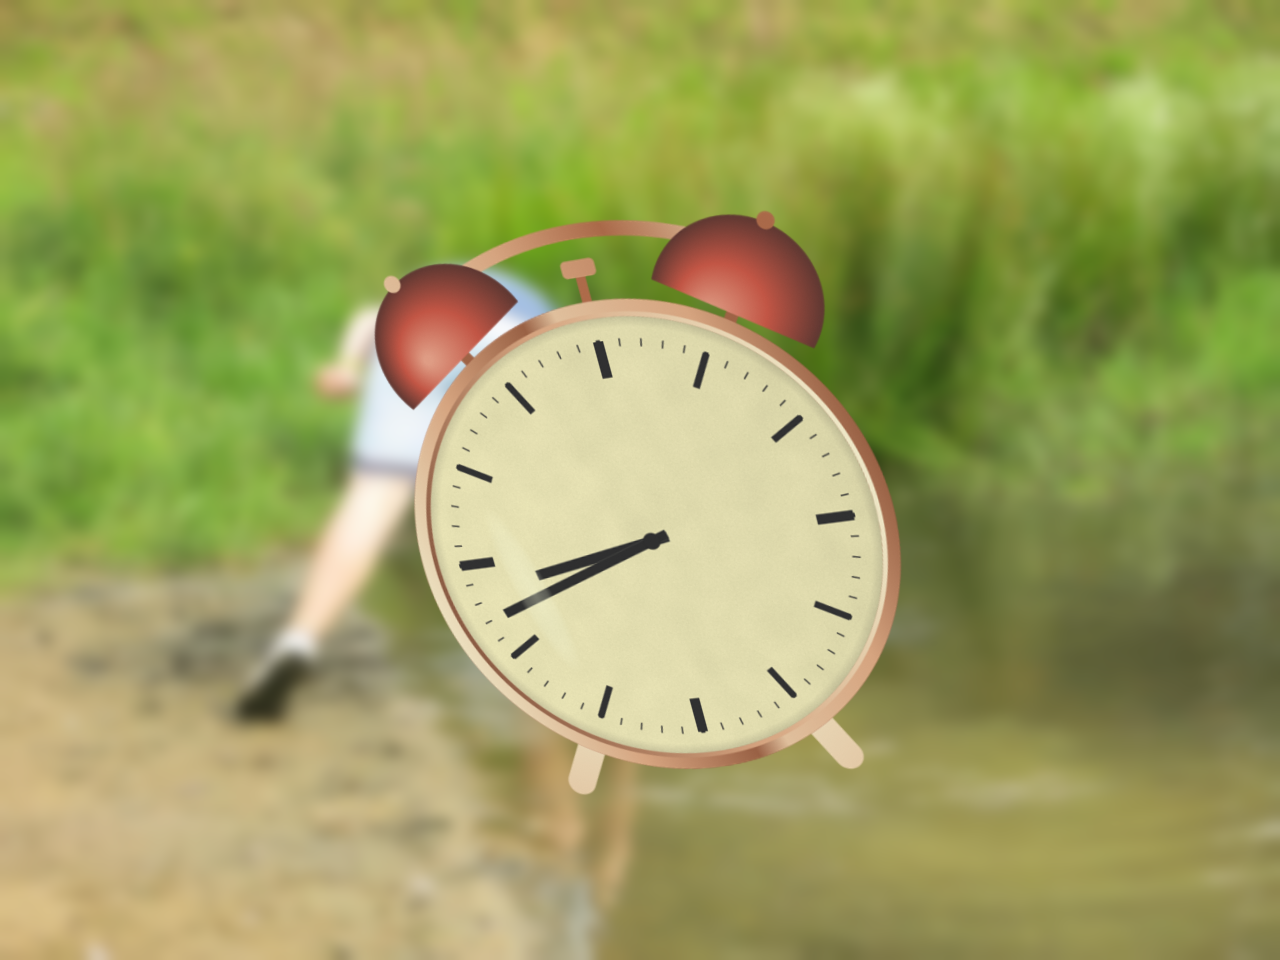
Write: {"hour": 8, "minute": 42}
